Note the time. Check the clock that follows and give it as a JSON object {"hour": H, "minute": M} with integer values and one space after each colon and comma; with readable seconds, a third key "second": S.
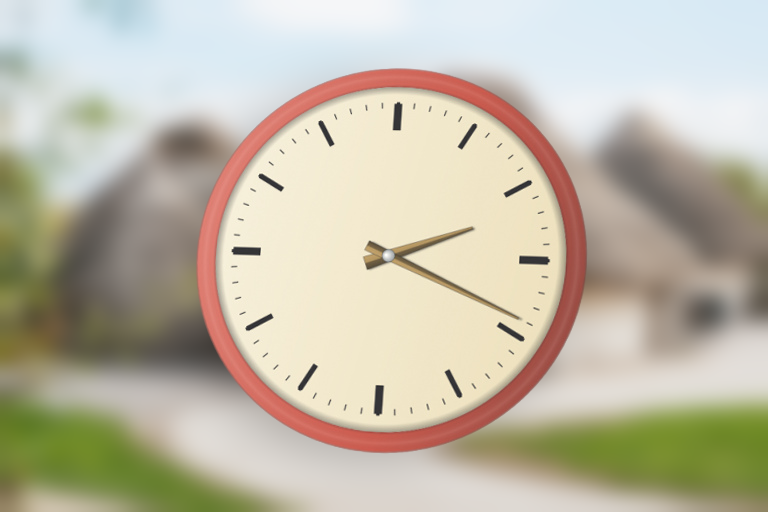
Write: {"hour": 2, "minute": 19}
